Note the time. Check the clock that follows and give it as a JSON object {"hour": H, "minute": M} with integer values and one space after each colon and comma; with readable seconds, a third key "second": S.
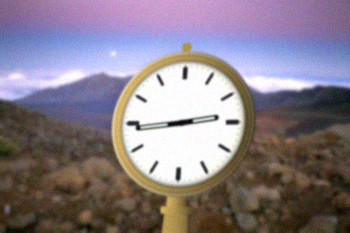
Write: {"hour": 2, "minute": 44}
